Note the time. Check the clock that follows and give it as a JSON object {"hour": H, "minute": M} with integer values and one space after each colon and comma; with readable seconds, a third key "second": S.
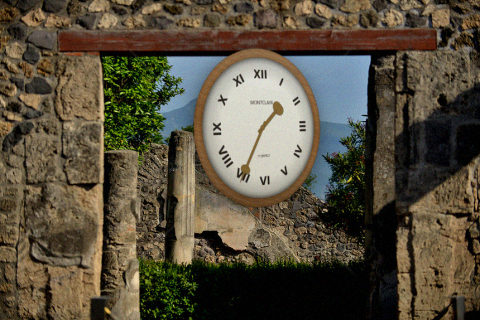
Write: {"hour": 1, "minute": 35}
